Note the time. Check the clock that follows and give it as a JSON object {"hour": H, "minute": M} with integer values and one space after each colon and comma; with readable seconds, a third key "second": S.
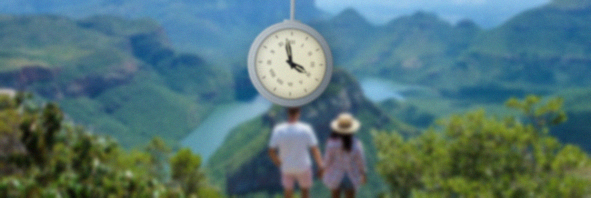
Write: {"hour": 3, "minute": 58}
